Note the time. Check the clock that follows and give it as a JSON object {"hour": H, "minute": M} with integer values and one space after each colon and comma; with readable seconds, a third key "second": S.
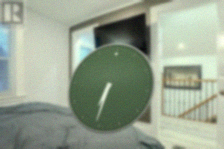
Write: {"hour": 6, "minute": 31}
